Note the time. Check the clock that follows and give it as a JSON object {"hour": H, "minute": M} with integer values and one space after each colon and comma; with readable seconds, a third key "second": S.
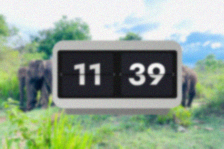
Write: {"hour": 11, "minute": 39}
